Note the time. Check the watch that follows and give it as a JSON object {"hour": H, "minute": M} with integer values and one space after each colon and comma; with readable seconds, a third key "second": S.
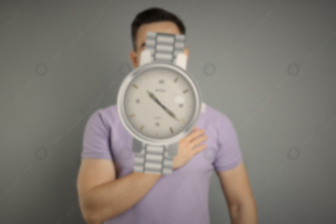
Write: {"hour": 10, "minute": 21}
